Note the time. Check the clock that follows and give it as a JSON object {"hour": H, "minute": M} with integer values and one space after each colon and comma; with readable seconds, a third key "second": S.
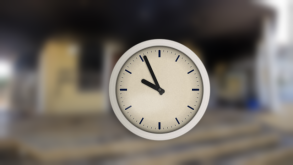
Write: {"hour": 9, "minute": 56}
